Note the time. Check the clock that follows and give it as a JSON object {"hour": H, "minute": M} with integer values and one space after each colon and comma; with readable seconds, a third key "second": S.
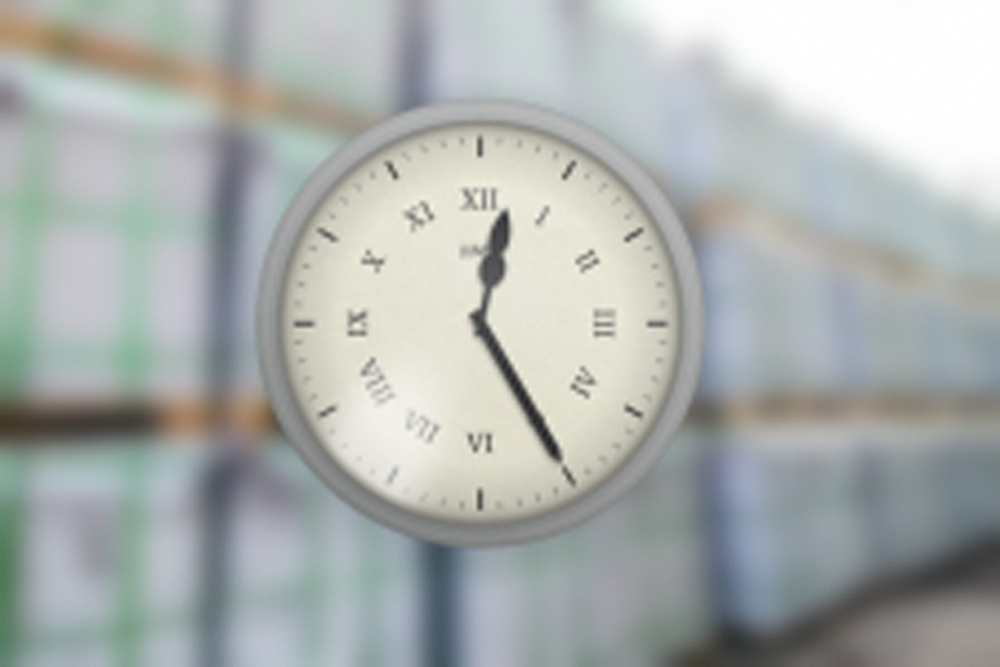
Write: {"hour": 12, "minute": 25}
